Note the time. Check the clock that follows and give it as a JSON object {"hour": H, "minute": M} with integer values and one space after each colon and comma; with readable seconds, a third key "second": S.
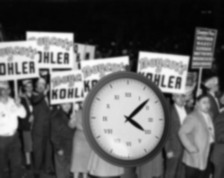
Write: {"hour": 4, "minute": 8}
